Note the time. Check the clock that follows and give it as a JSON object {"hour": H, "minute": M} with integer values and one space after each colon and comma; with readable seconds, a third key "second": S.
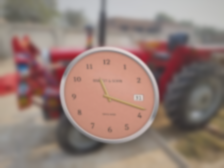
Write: {"hour": 11, "minute": 18}
